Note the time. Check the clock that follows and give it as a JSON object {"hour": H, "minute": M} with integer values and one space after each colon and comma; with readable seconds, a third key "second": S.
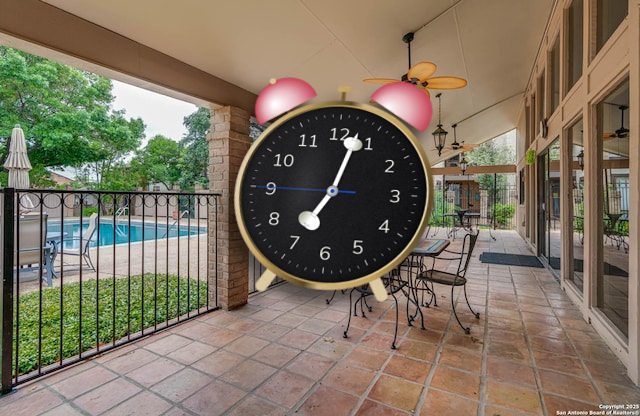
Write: {"hour": 7, "minute": 2, "second": 45}
